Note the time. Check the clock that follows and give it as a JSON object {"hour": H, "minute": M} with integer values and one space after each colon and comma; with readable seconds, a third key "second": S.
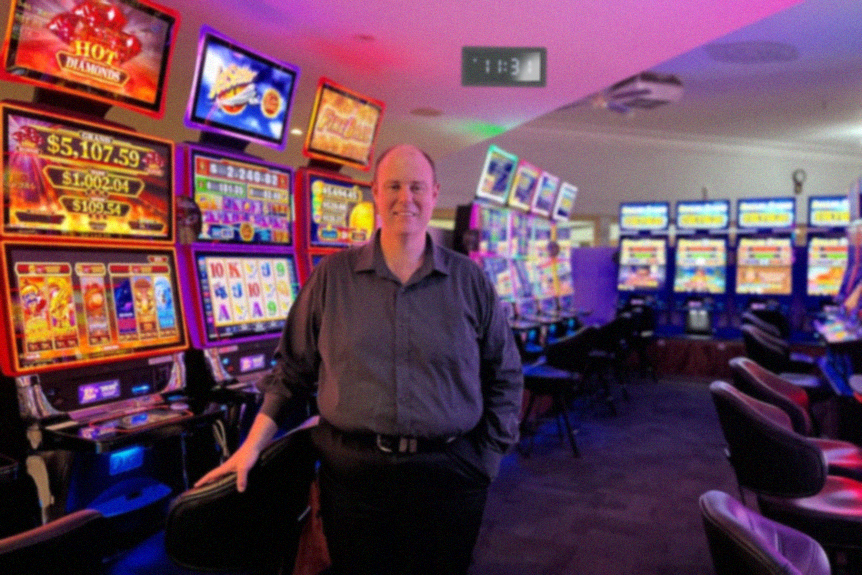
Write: {"hour": 11, "minute": 31}
